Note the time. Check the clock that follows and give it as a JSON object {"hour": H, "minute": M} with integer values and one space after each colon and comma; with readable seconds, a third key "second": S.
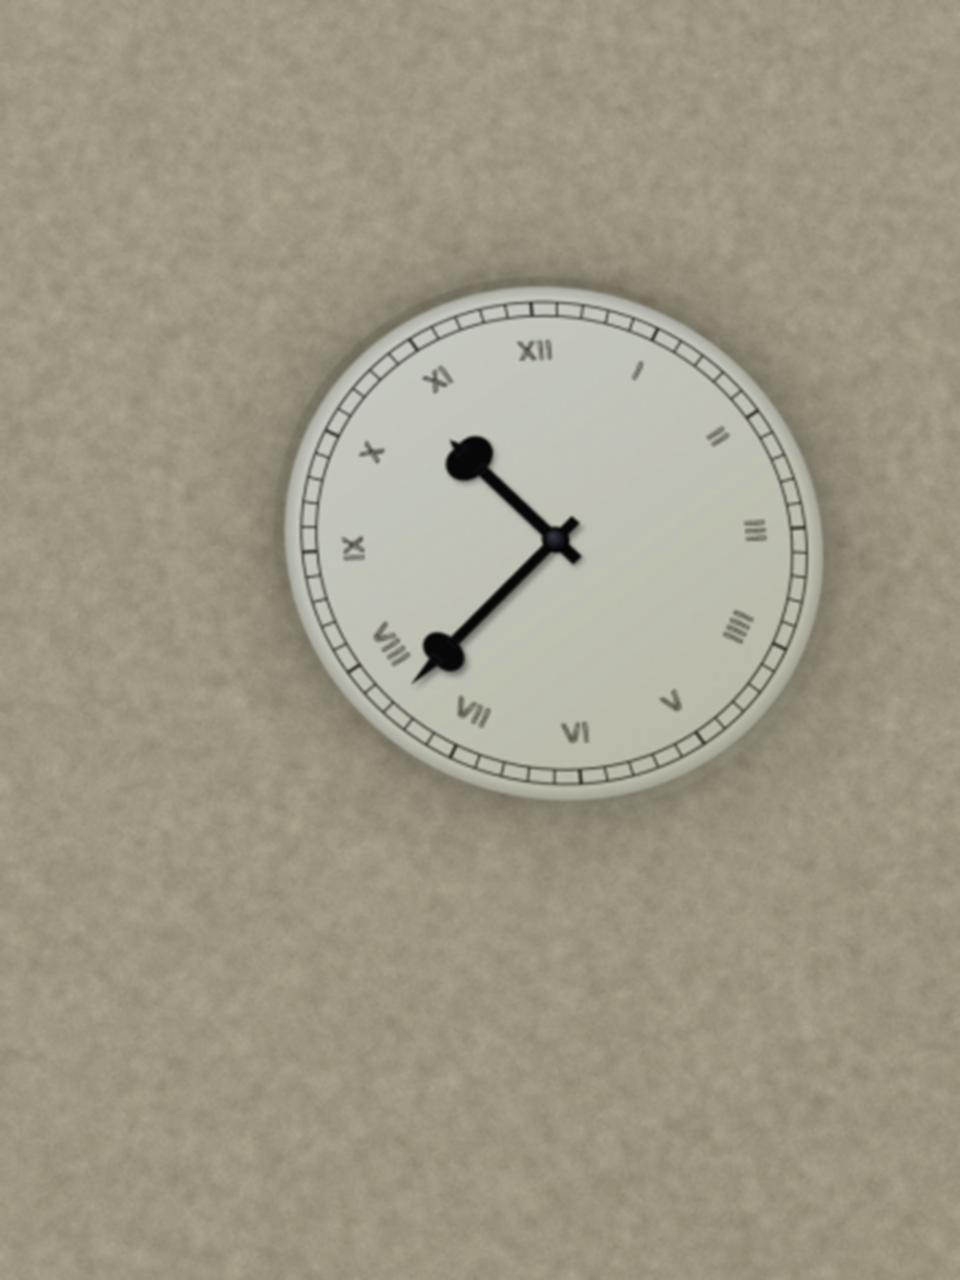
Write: {"hour": 10, "minute": 38}
